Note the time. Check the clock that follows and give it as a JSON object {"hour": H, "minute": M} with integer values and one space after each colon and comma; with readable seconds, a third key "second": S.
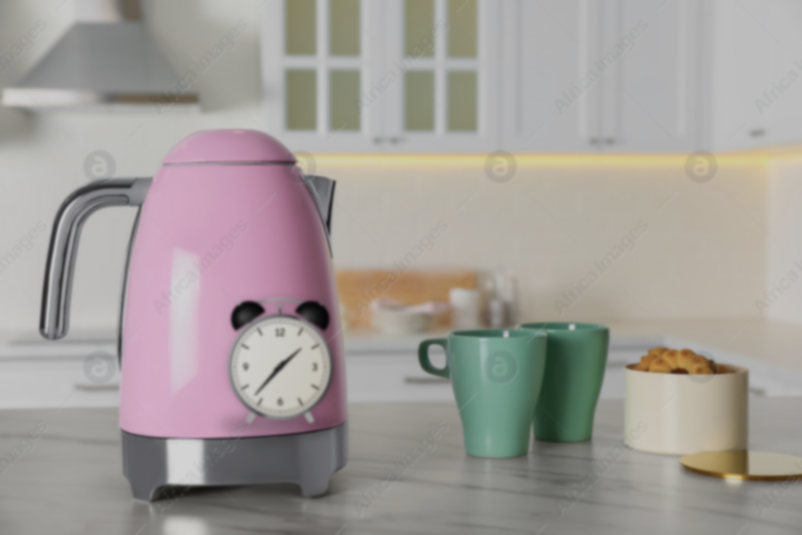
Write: {"hour": 1, "minute": 37}
